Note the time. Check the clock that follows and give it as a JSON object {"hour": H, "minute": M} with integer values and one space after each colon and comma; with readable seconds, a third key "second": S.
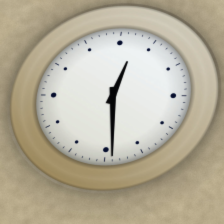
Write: {"hour": 12, "minute": 29}
